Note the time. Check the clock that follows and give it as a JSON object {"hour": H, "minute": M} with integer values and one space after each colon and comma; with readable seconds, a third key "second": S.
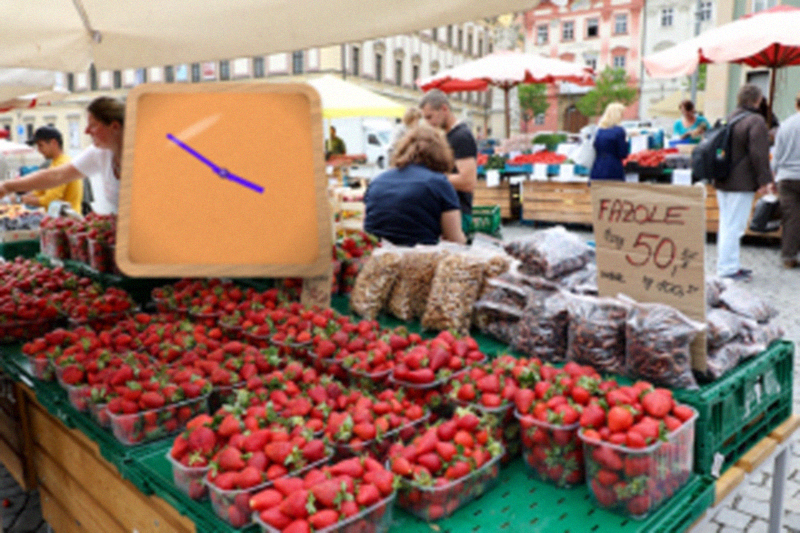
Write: {"hour": 3, "minute": 51}
